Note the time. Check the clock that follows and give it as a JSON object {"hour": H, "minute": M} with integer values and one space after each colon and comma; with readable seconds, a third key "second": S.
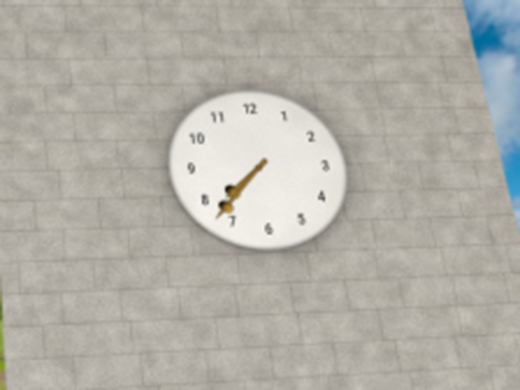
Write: {"hour": 7, "minute": 37}
